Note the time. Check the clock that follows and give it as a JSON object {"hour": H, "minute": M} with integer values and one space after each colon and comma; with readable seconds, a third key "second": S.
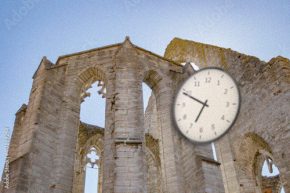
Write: {"hour": 6, "minute": 49}
